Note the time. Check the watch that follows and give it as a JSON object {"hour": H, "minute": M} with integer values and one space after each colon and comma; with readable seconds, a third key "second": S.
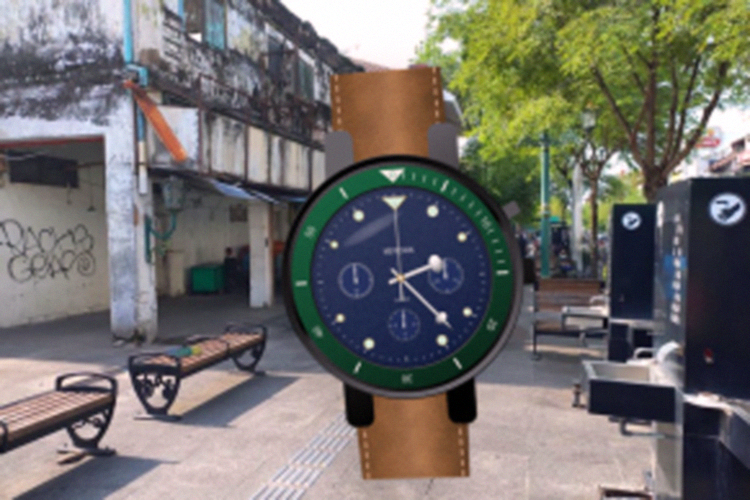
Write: {"hour": 2, "minute": 23}
